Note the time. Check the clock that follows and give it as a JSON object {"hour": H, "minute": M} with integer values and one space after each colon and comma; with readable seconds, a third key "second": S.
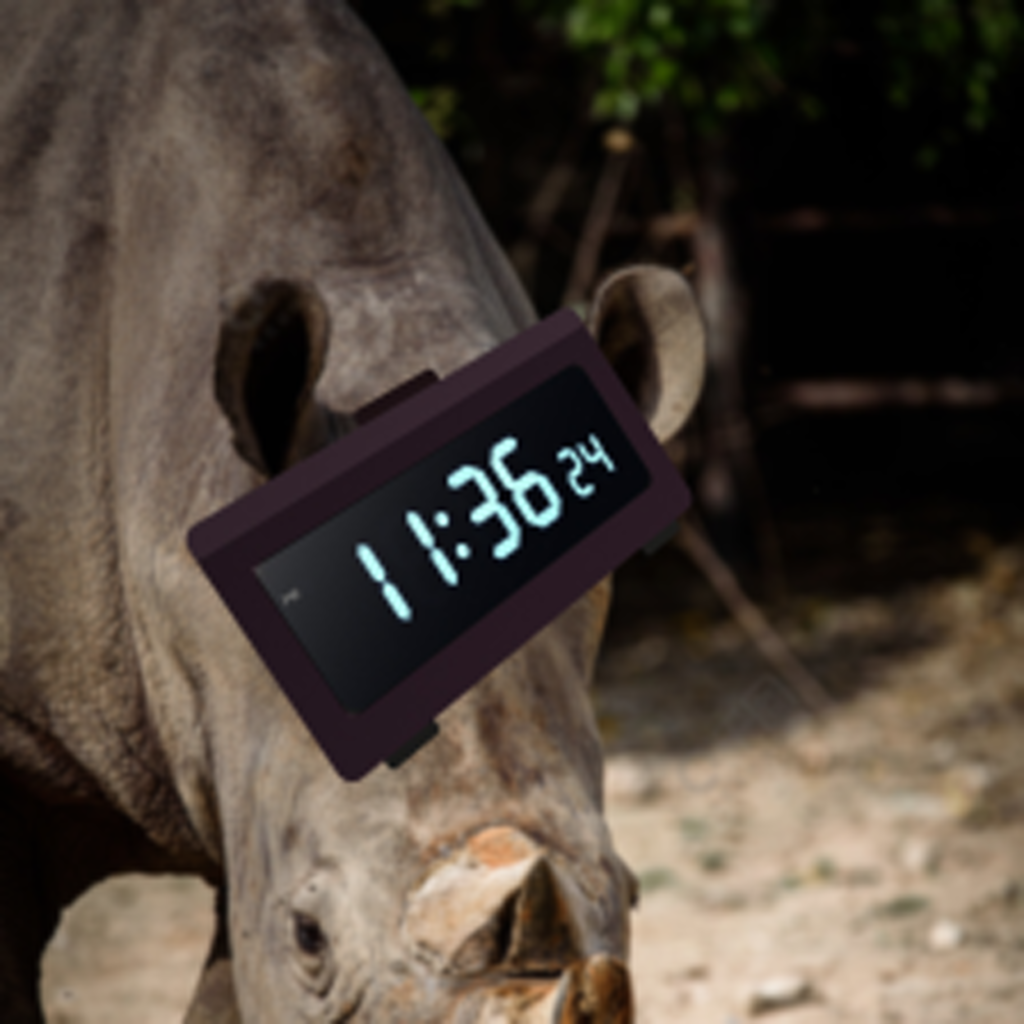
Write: {"hour": 11, "minute": 36, "second": 24}
